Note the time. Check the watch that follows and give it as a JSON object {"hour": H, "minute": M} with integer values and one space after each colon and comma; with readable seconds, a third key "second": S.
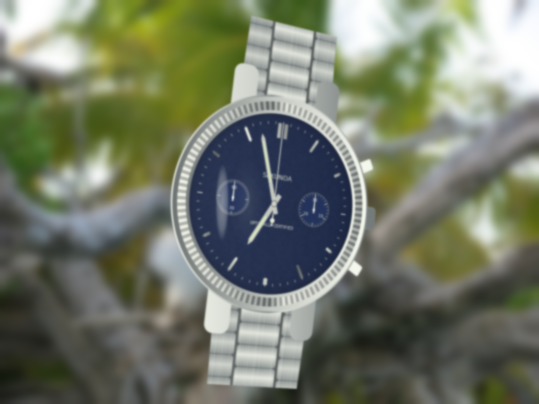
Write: {"hour": 6, "minute": 57}
